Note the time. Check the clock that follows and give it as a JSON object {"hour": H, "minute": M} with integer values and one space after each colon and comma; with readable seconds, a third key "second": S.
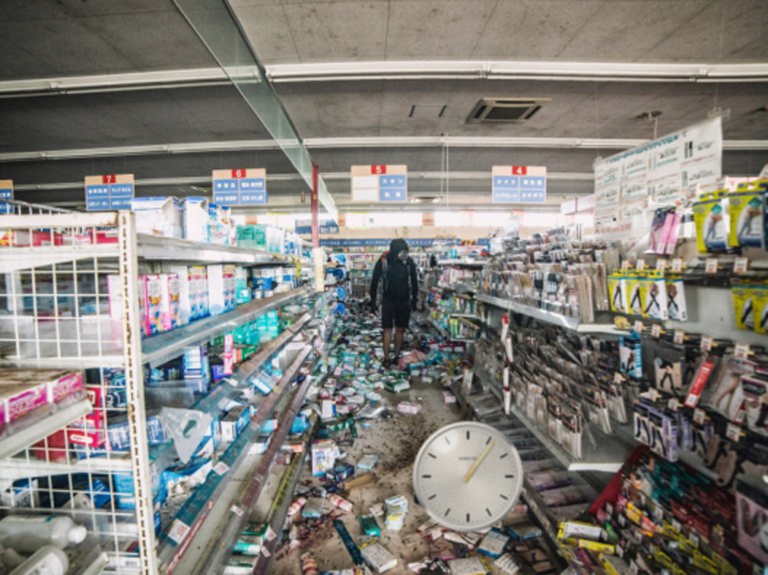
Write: {"hour": 1, "minute": 6}
